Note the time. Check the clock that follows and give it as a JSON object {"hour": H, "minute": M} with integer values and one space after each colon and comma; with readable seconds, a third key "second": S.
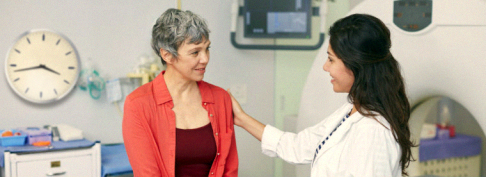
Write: {"hour": 3, "minute": 43}
